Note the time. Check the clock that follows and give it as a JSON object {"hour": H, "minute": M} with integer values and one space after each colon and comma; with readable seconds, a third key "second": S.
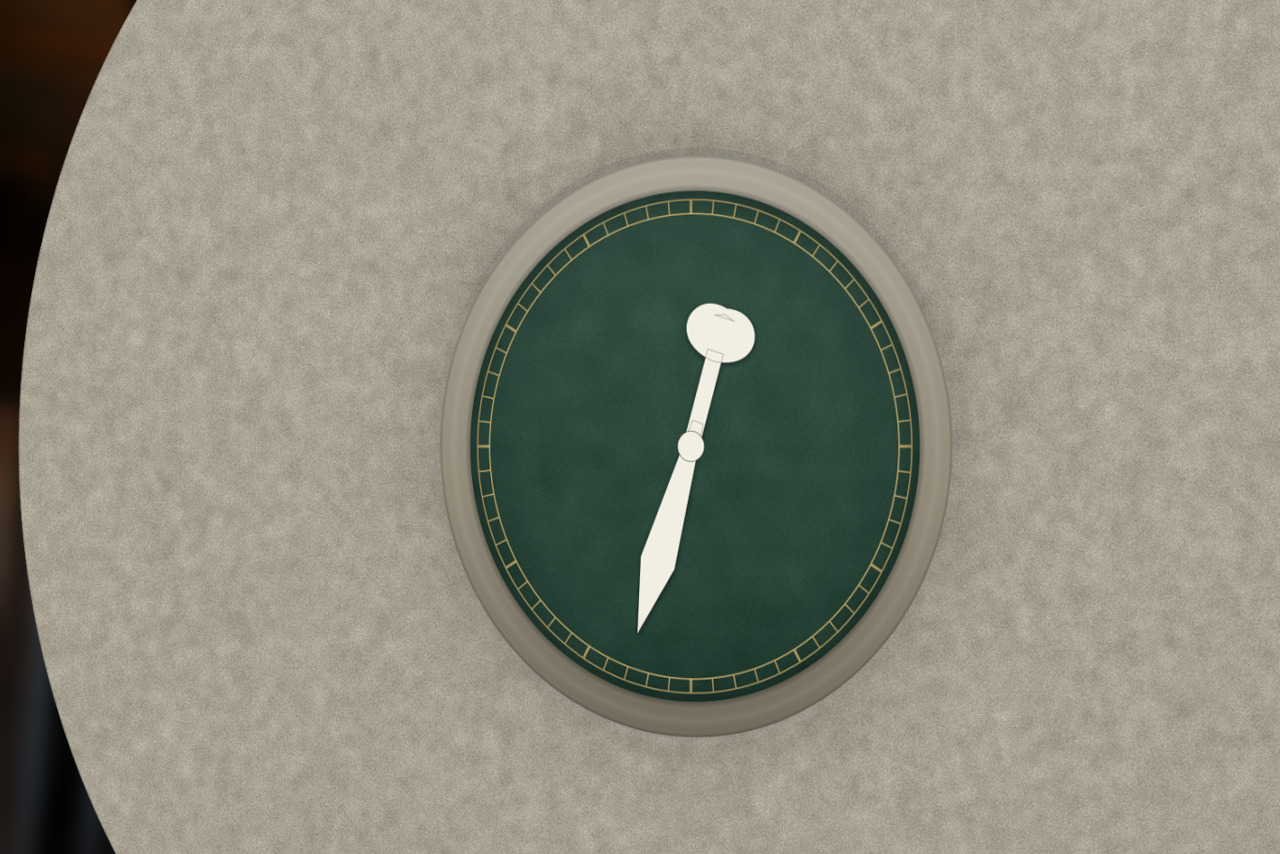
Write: {"hour": 12, "minute": 33}
